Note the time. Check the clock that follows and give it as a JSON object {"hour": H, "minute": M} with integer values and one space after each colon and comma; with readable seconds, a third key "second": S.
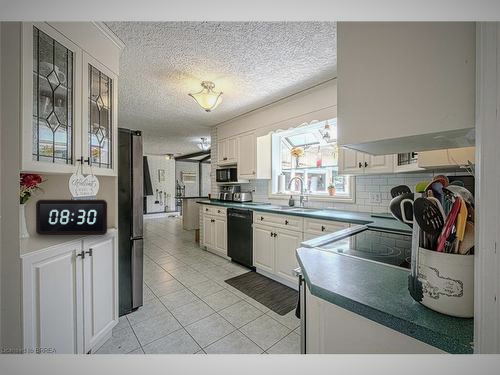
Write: {"hour": 8, "minute": 30}
